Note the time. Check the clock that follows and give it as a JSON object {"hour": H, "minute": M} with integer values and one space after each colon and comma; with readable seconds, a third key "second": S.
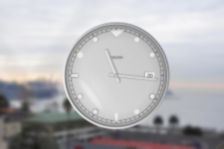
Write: {"hour": 11, "minute": 16}
